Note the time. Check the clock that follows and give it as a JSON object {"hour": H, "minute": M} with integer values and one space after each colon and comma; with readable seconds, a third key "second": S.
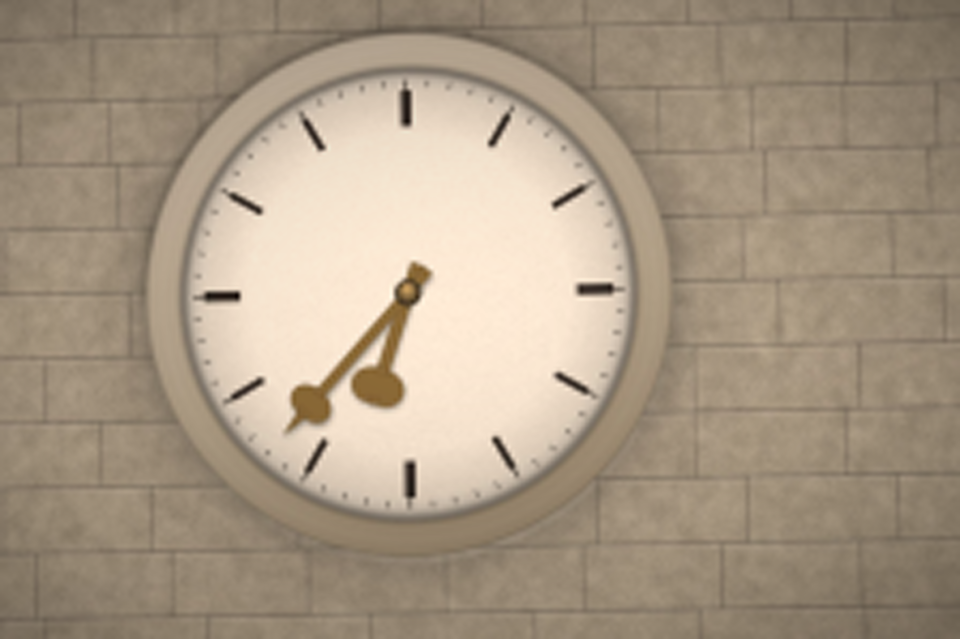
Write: {"hour": 6, "minute": 37}
